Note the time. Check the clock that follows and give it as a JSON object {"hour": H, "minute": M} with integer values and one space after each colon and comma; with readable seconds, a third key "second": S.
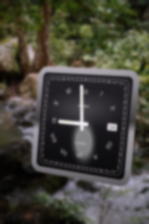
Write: {"hour": 8, "minute": 59}
